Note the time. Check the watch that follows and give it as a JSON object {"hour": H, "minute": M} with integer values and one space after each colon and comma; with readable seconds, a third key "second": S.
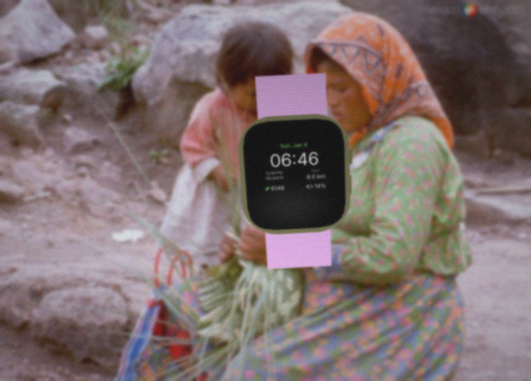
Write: {"hour": 6, "minute": 46}
